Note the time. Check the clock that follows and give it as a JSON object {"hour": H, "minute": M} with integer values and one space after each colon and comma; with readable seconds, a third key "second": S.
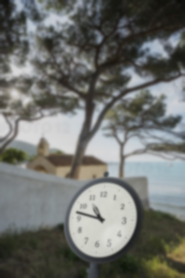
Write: {"hour": 10, "minute": 47}
